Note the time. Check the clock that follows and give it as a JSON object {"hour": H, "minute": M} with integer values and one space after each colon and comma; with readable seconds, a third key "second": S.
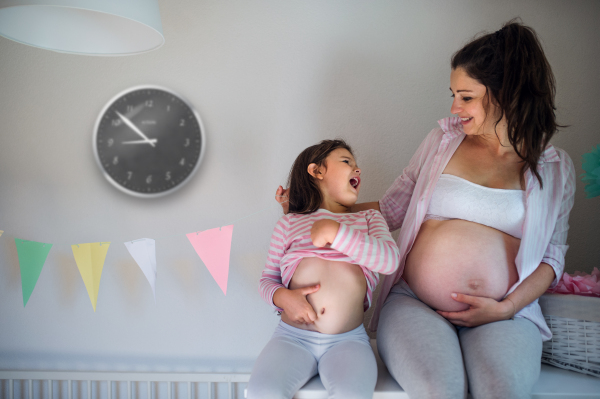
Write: {"hour": 8, "minute": 52}
